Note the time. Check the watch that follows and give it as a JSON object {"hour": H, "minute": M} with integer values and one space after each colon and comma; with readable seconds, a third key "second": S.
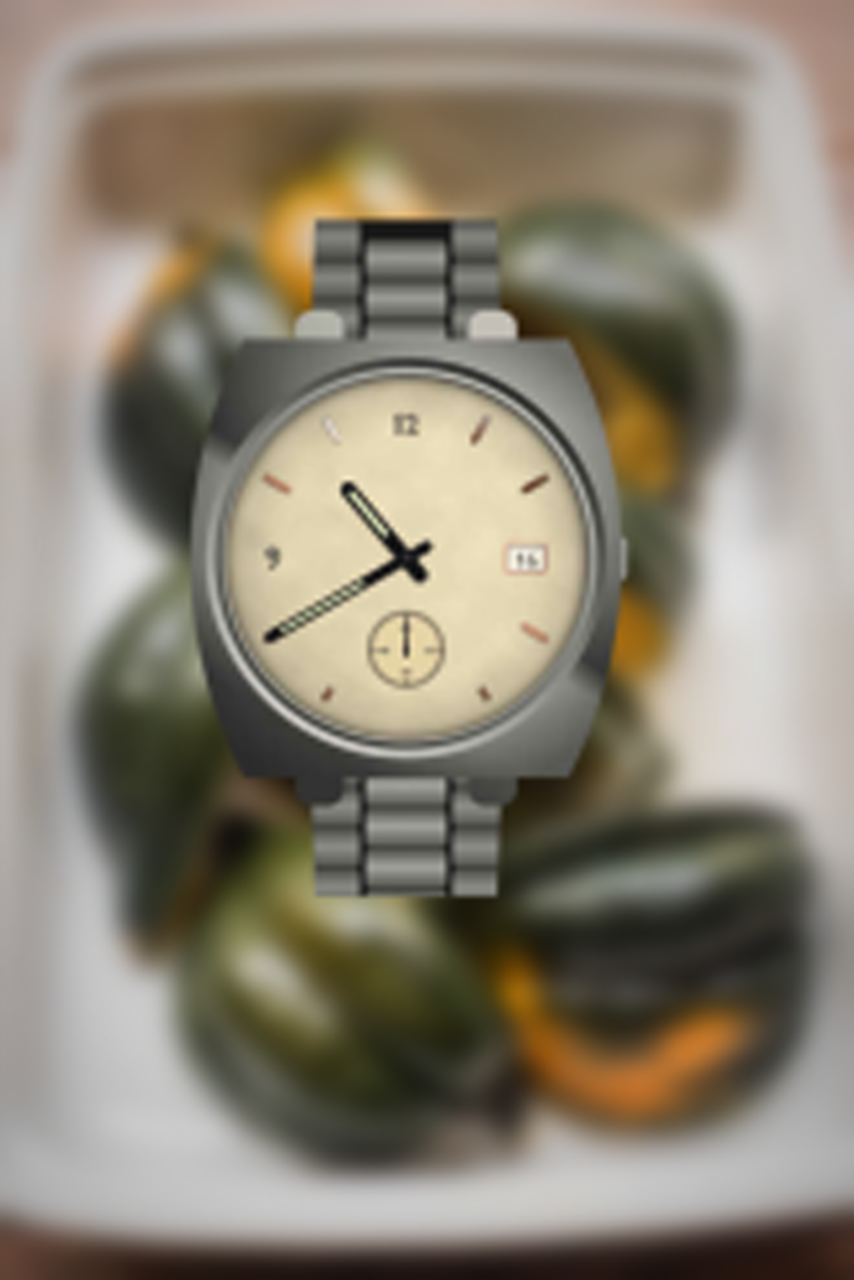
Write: {"hour": 10, "minute": 40}
